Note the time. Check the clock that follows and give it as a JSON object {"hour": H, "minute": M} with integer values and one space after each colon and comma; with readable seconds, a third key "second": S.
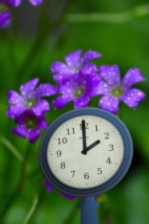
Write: {"hour": 2, "minute": 0}
